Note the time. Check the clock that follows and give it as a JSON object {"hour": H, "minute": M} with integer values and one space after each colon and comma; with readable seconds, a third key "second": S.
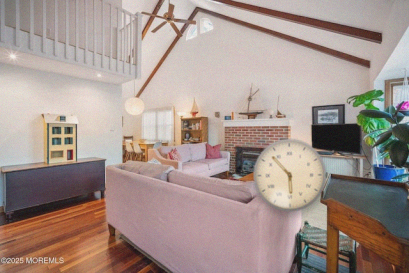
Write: {"hour": 5, "minute": 53}
